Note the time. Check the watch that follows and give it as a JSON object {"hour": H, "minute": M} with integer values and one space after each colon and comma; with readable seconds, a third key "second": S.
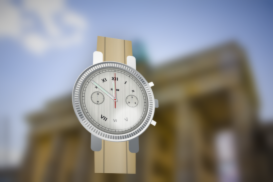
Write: {"hour": 11, "minute": 51}
